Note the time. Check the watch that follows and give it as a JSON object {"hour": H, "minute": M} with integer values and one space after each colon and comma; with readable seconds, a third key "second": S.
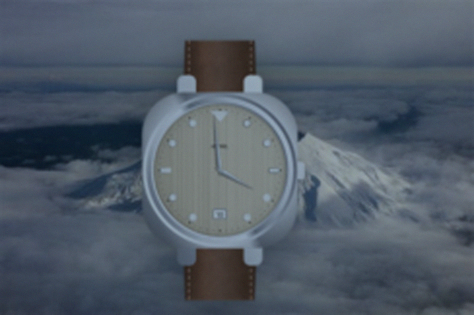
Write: {"hour": 3, "minute": 59}
